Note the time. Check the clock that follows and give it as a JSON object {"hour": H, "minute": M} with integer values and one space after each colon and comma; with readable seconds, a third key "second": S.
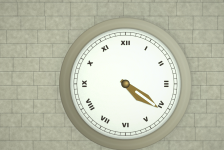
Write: {"hour": 4, "minute": 21}
